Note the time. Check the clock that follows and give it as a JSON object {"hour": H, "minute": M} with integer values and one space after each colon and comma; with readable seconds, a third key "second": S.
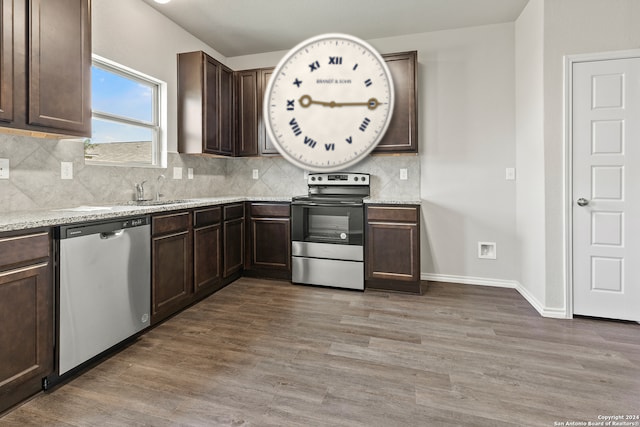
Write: {"hour": 9, "minute": 15}
